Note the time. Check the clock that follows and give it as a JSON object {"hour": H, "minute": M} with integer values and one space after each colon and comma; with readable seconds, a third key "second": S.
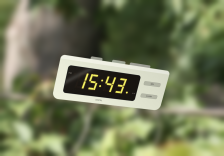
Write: {"hour": 15, "minute": 43}
